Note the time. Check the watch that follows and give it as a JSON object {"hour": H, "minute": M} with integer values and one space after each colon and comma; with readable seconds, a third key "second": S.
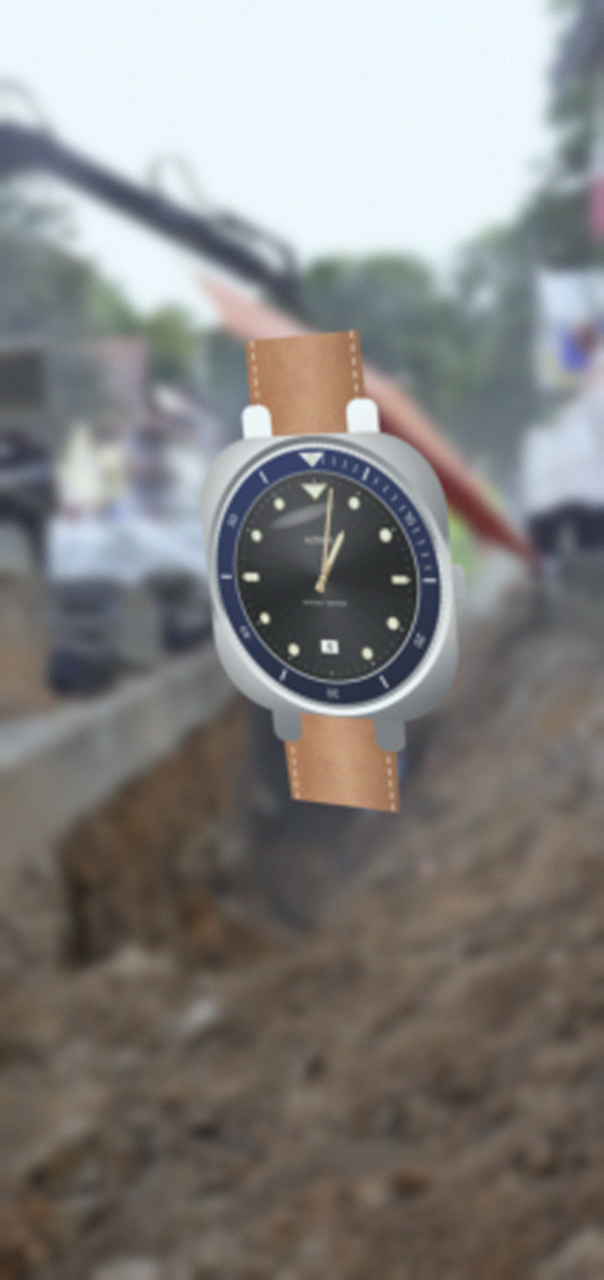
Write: {"hour": 1, "minute": 2}
